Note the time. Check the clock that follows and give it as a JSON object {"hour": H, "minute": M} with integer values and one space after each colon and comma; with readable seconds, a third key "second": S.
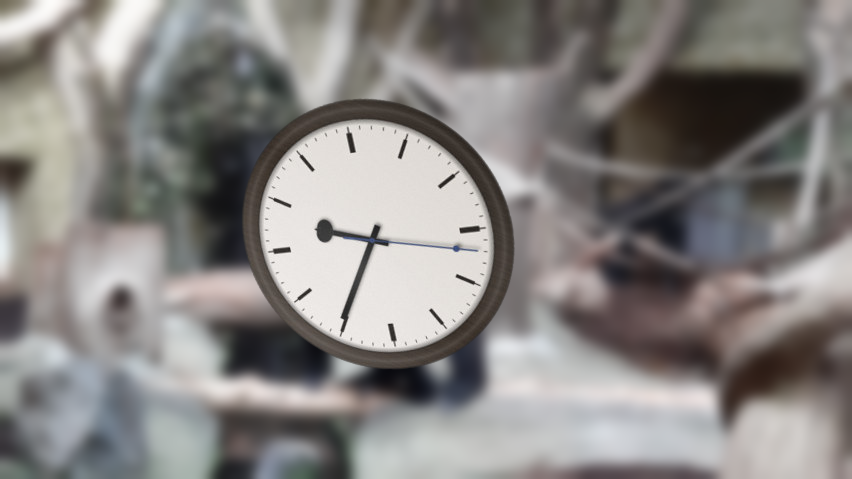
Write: {"hour": 9, "minute": 35, "second": 17}
